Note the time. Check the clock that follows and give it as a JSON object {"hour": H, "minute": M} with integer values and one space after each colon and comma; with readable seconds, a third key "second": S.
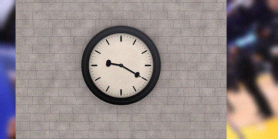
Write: {"hour": 9, "minute": 20}
